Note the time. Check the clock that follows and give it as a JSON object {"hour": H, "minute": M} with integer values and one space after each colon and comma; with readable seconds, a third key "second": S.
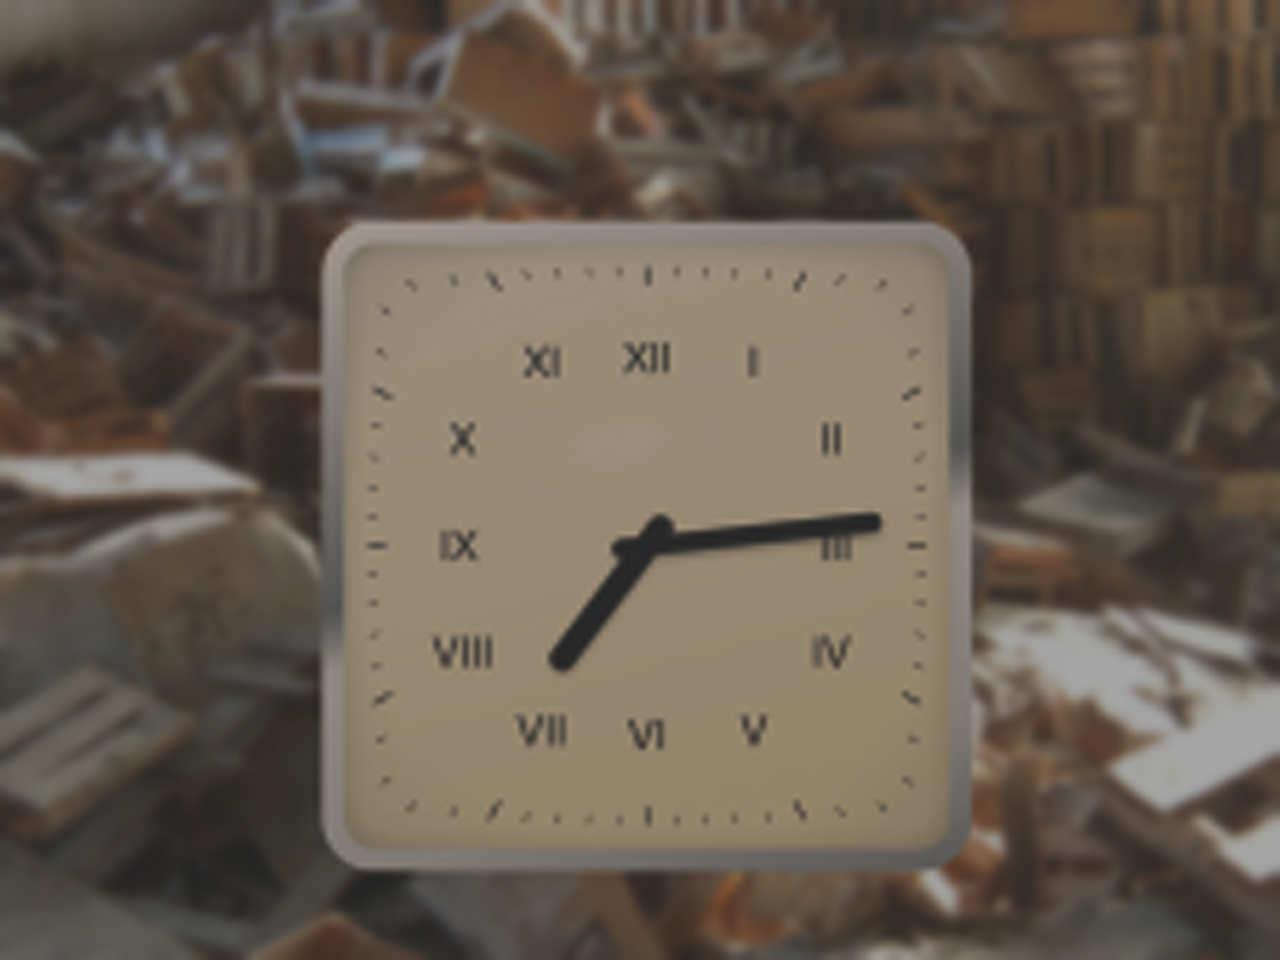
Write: {"hour": 7, "minute": 14}
